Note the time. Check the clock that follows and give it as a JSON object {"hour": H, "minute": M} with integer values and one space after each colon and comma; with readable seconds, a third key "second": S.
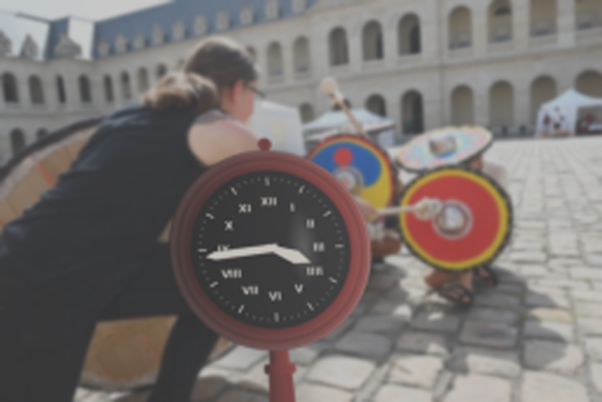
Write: {"hour": 3, "minute": 44}
